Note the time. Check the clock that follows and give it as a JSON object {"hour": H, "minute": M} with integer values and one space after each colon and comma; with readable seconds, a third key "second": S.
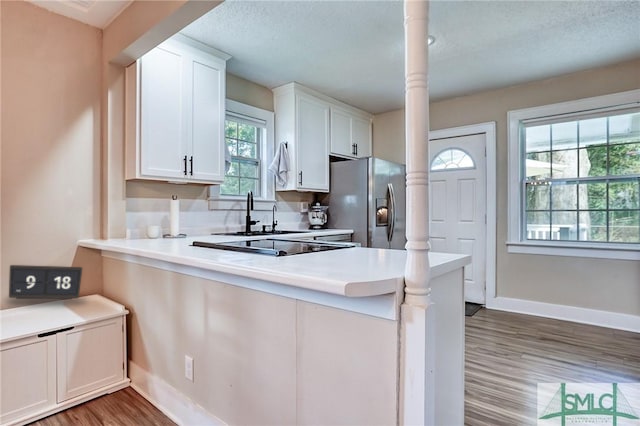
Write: {"hour": 9, "minute": 18}
